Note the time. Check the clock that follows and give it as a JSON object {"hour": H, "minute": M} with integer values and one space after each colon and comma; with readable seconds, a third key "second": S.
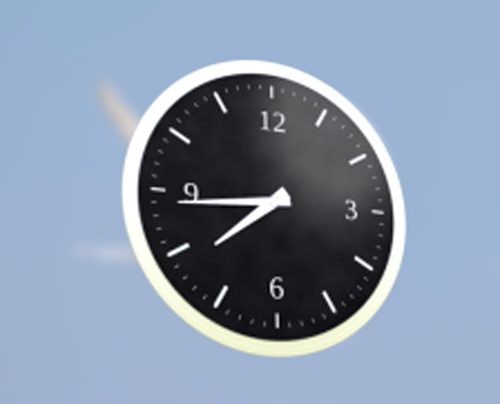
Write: {"hour": 7, "minute": 44}
